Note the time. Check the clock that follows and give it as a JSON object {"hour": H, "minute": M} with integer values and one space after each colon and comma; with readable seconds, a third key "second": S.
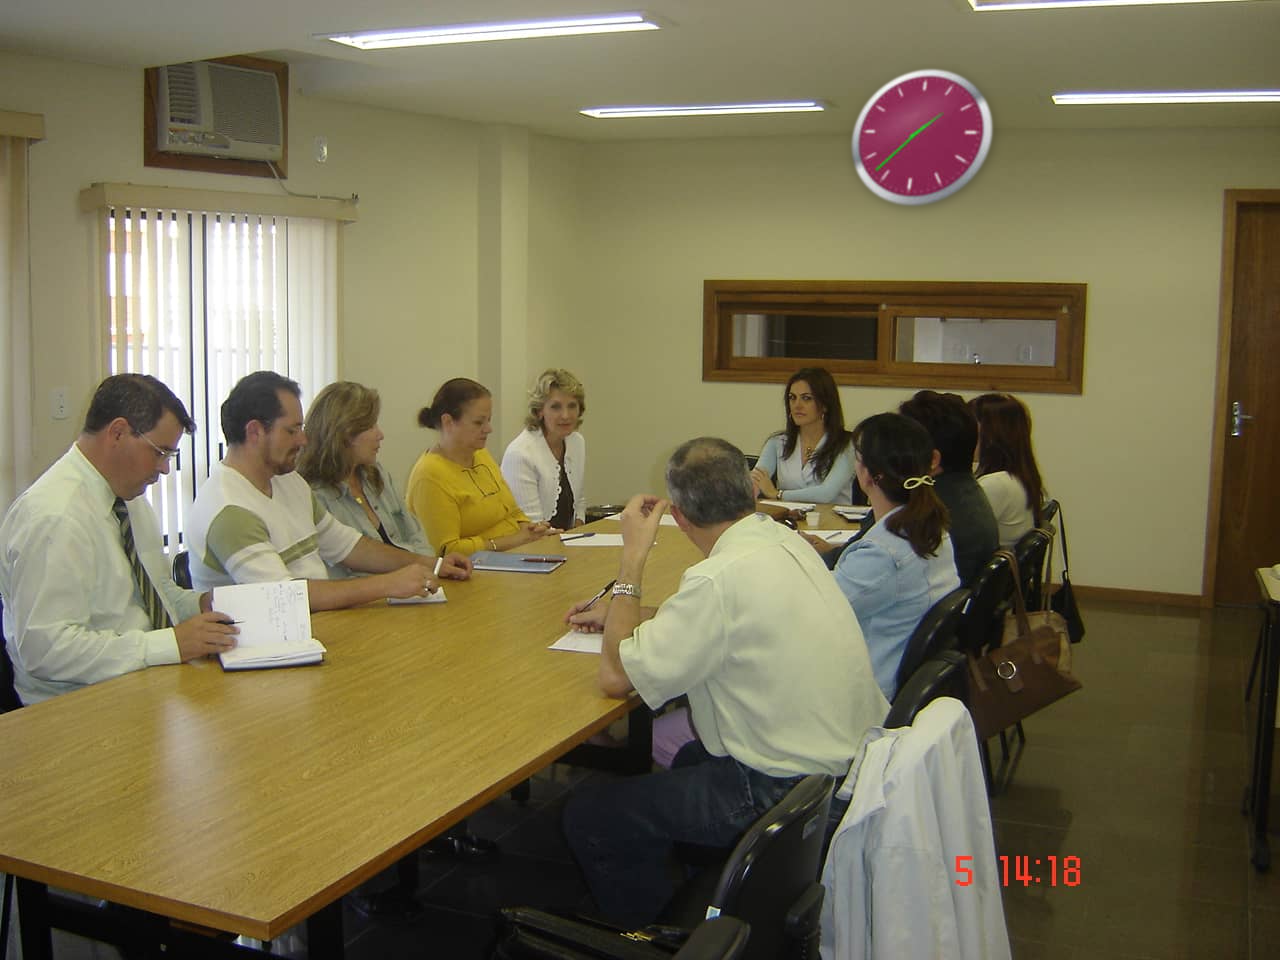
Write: {"hour": 1, "minute": 37}
